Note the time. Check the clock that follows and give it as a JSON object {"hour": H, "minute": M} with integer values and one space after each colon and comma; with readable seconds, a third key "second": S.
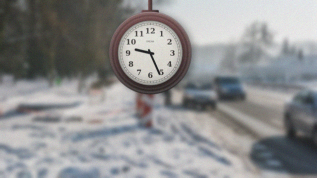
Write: {"hour": 9, "minute": 26}
